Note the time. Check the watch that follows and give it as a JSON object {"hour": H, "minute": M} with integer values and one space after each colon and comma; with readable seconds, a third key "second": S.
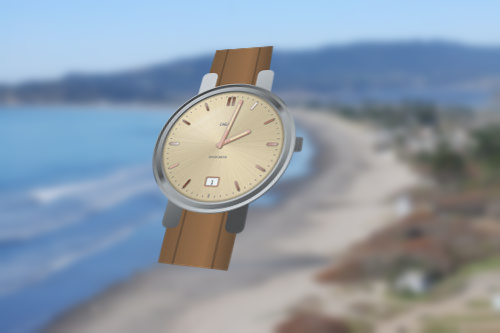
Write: {"hour": 2, "minute": 2}
